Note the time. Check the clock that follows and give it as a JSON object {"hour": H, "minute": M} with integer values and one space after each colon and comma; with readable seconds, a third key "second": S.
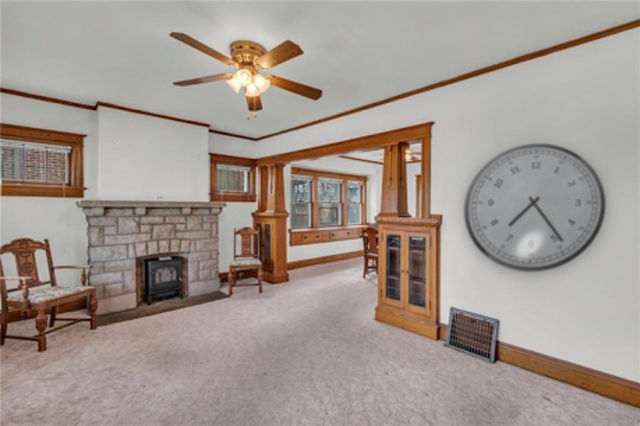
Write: {"hour": 7, "minute": 24}
